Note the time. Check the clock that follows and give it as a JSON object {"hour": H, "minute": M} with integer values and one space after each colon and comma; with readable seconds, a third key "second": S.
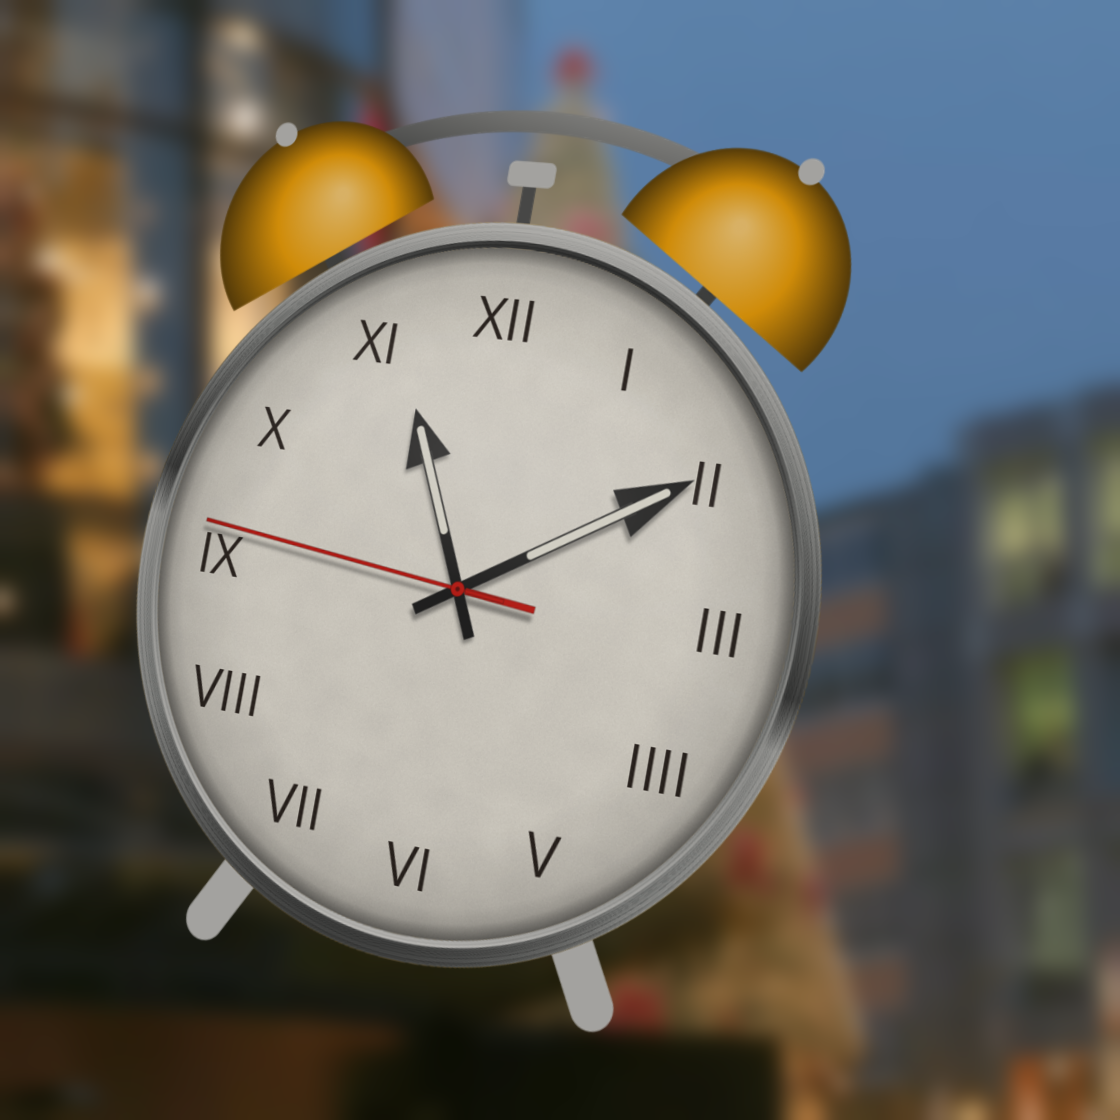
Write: {"hour": 11, "minute": 9, "second": 46}
